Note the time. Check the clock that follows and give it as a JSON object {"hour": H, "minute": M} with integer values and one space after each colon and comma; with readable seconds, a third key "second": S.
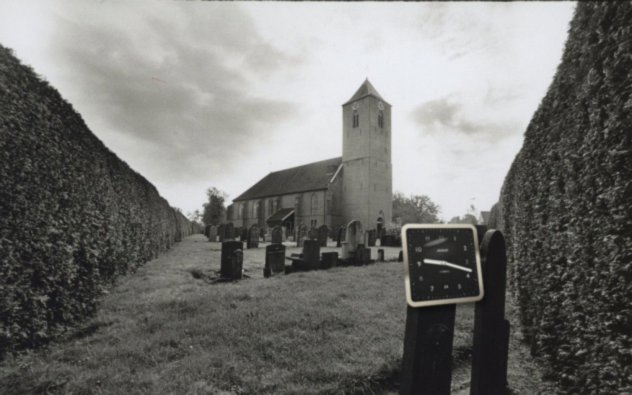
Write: {"hour": 9, "minute": 18}
